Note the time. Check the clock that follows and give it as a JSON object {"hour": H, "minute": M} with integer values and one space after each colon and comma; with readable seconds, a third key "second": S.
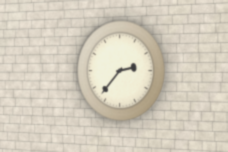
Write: {"hour": 2, "minute": 37}
